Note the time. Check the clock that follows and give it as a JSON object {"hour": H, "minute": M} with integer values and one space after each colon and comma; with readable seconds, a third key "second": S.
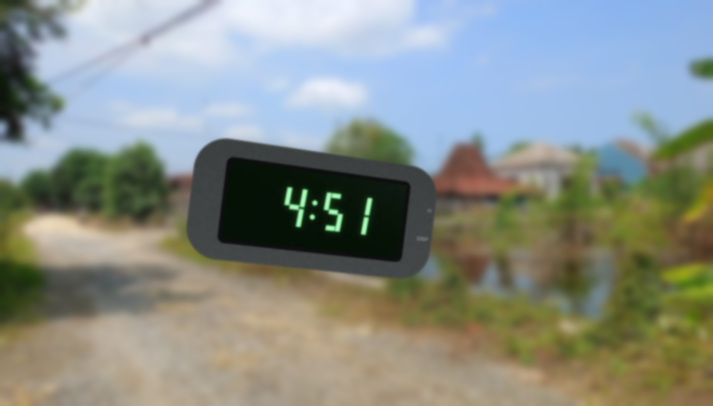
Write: {"hour": 4, "minute": 51}
